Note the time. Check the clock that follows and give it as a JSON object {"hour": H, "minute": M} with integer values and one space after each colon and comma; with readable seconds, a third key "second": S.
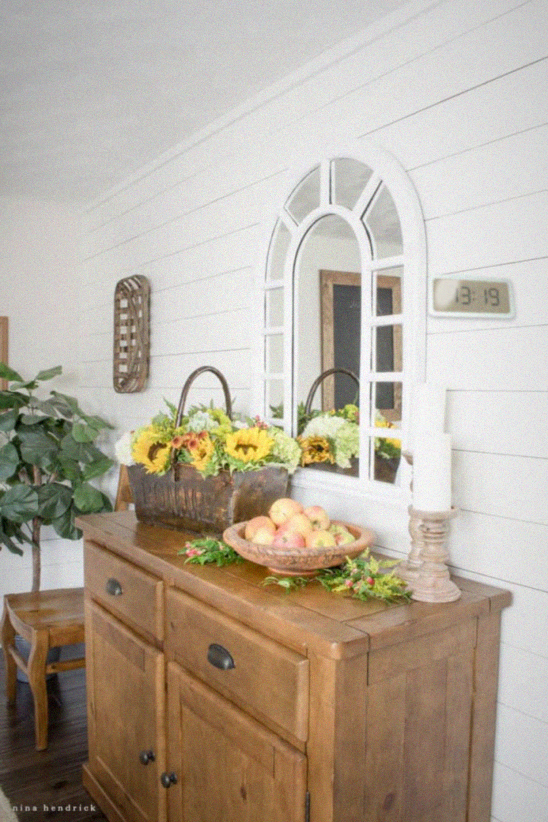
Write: {"hour": 13, "minute": 19}
